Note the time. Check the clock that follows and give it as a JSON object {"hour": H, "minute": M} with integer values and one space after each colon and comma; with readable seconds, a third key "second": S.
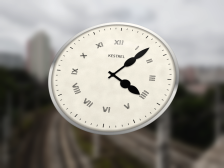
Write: {"hour": 4, "minute": 7}
